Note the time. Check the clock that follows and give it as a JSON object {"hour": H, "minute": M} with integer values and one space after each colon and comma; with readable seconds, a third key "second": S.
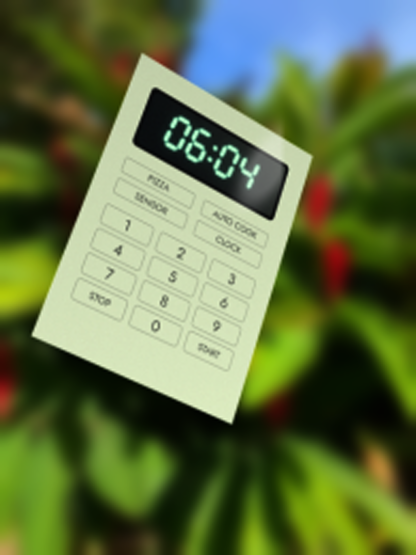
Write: {"hour": 6, "minute": 4}
